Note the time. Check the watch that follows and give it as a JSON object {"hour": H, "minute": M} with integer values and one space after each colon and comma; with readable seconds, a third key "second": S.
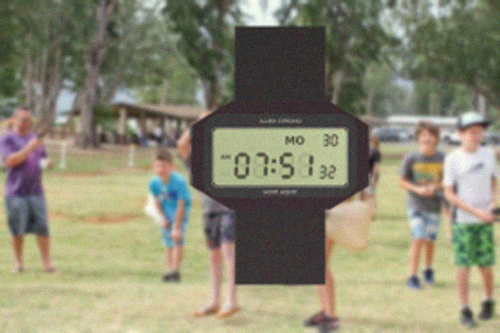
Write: {"hour": 7, "minute": 51, "second": 32}
